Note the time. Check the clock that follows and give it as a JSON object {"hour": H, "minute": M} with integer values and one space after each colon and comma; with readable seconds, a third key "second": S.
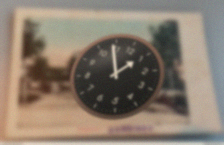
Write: {"hour": 12, "minute": 54}
